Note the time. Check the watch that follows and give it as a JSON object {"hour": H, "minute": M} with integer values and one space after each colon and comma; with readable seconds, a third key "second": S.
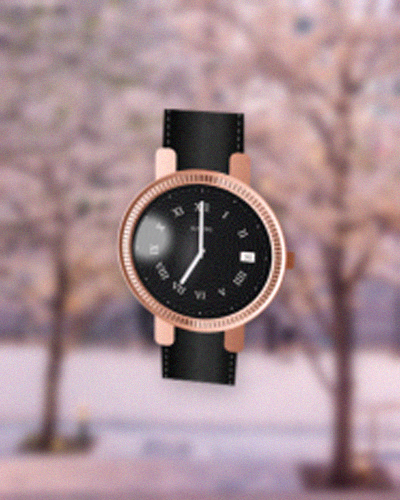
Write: {"hour": 7, "minute": 0}
